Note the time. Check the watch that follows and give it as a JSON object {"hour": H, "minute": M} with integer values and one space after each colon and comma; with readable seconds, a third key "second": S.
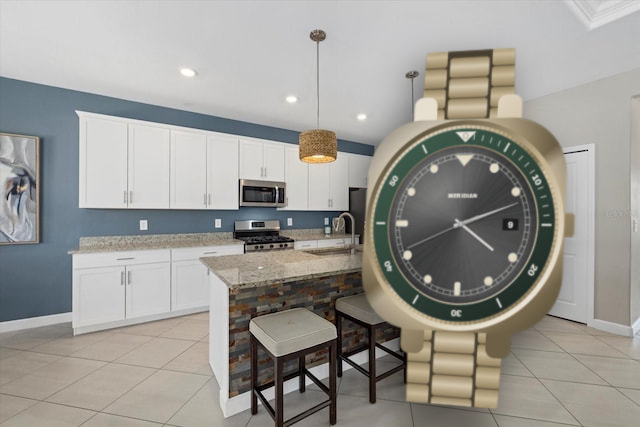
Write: {"hour": 4, "minute": 11, "second": 41}
